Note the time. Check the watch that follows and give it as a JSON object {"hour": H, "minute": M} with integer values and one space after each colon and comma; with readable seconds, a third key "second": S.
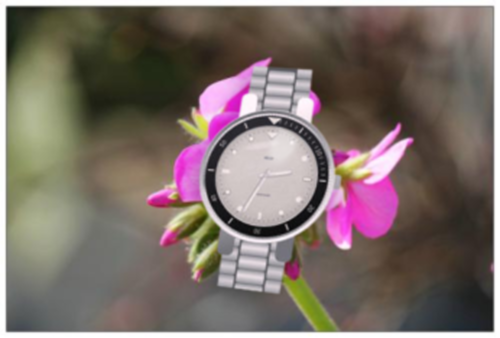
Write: {"hour": 2, "minute": 34}
